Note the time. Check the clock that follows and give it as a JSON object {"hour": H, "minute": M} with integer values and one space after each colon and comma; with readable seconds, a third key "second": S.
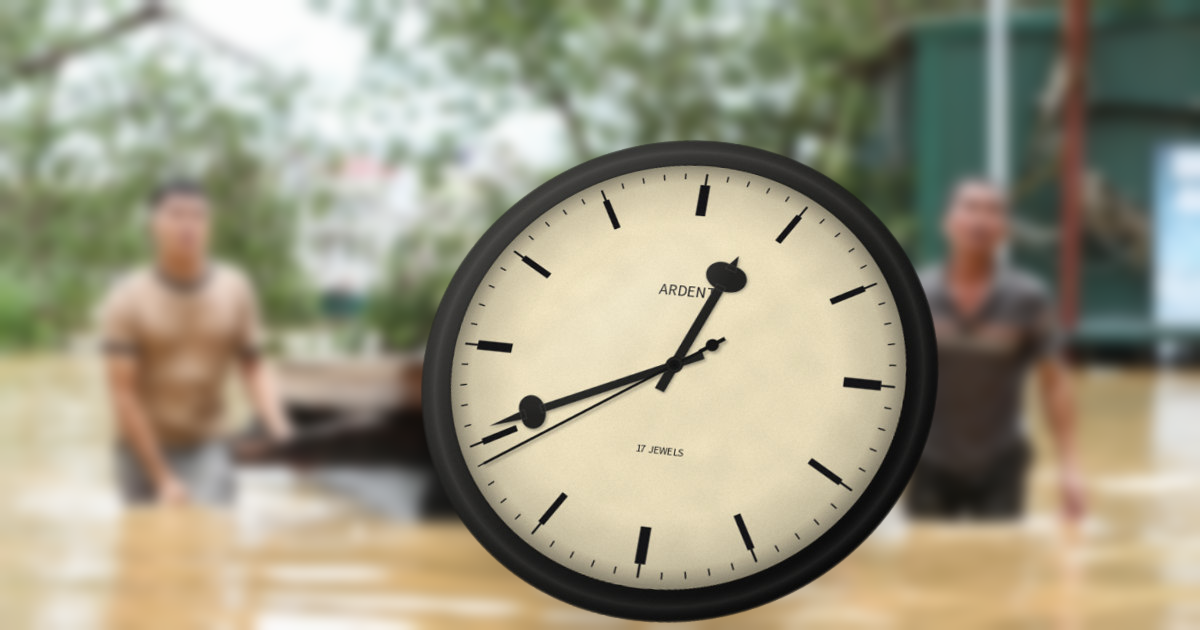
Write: {"hour": 12, "minute": 40, "second": 39}
